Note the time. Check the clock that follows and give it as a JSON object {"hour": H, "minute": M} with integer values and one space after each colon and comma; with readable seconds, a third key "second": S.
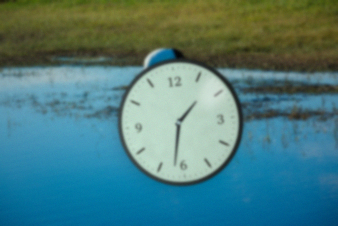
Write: {"hour": 1, "minute": 32}
